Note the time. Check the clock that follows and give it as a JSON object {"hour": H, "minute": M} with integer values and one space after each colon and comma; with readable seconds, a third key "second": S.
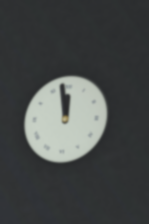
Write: {"hour": 11, "minute": 58}
